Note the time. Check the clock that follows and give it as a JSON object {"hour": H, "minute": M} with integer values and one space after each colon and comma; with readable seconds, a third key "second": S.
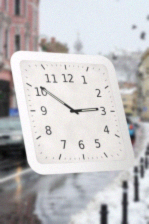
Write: {"hour": 2, "minute": 51}
